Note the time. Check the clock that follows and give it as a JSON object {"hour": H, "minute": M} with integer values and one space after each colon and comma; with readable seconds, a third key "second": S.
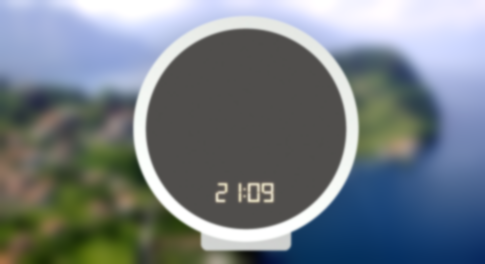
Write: {"hour": 21, "minute": 9}
